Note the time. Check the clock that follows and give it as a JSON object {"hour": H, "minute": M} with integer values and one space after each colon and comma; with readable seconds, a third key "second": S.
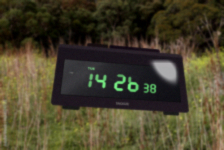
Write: {"hour": 14, "minute": 26, "second": 38}
